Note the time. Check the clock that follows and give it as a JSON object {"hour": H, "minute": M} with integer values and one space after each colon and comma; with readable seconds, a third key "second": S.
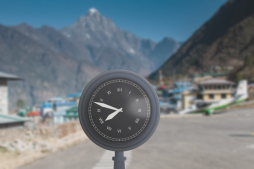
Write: {"hour": 7, "minute": 48}
